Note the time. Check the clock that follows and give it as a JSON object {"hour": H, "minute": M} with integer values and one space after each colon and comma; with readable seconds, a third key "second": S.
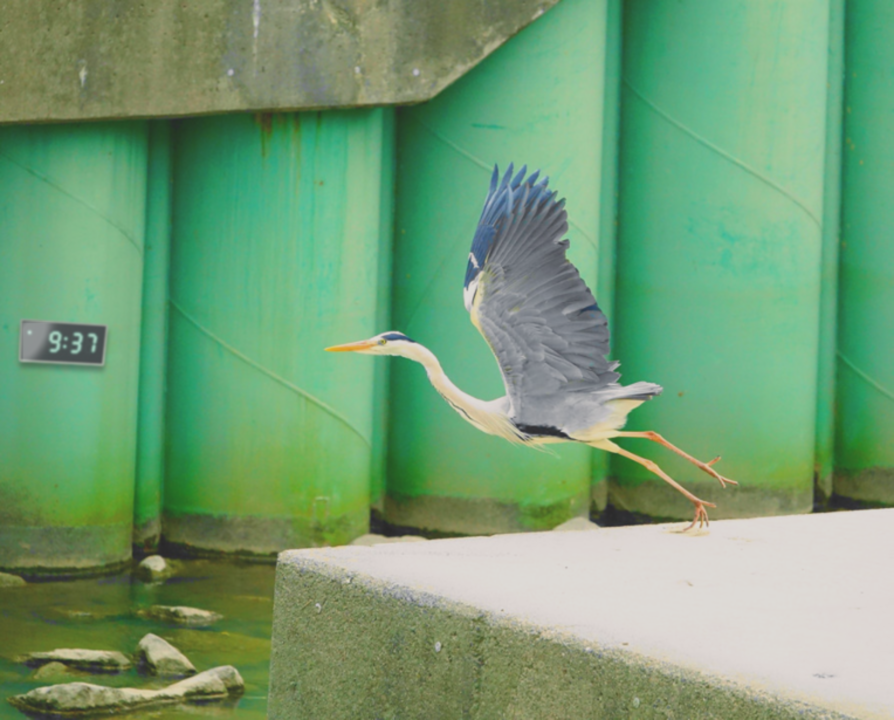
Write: {"hour": 9, "minute": 37}
